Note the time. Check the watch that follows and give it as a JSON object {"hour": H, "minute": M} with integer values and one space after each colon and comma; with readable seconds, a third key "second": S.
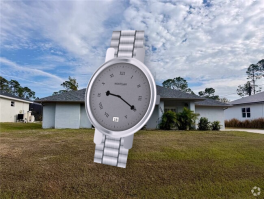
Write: {"hour": 9, "minute": 20}
